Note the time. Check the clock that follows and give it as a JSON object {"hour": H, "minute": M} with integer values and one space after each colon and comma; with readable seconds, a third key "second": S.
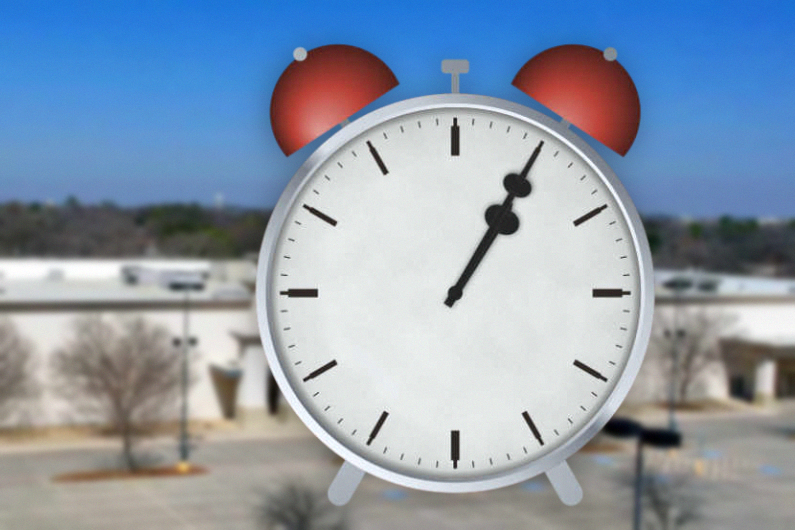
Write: {"hour": 1, "minute": 5}
